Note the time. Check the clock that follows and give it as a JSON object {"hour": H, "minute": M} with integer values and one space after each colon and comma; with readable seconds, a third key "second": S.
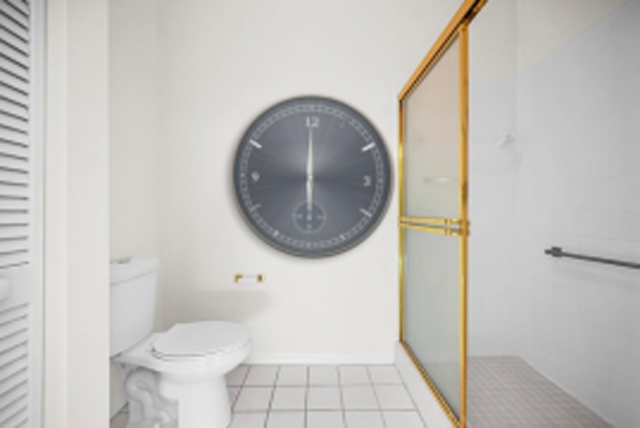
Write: {"hour": 6, "minute": 0}
